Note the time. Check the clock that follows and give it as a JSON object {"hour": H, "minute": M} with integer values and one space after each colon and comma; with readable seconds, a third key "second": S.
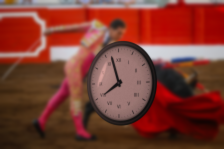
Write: {"hour": 7, "minute": 57}
